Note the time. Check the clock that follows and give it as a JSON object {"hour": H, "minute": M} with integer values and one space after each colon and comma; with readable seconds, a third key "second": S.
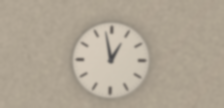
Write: {"hour": 12, "minute": 58}
